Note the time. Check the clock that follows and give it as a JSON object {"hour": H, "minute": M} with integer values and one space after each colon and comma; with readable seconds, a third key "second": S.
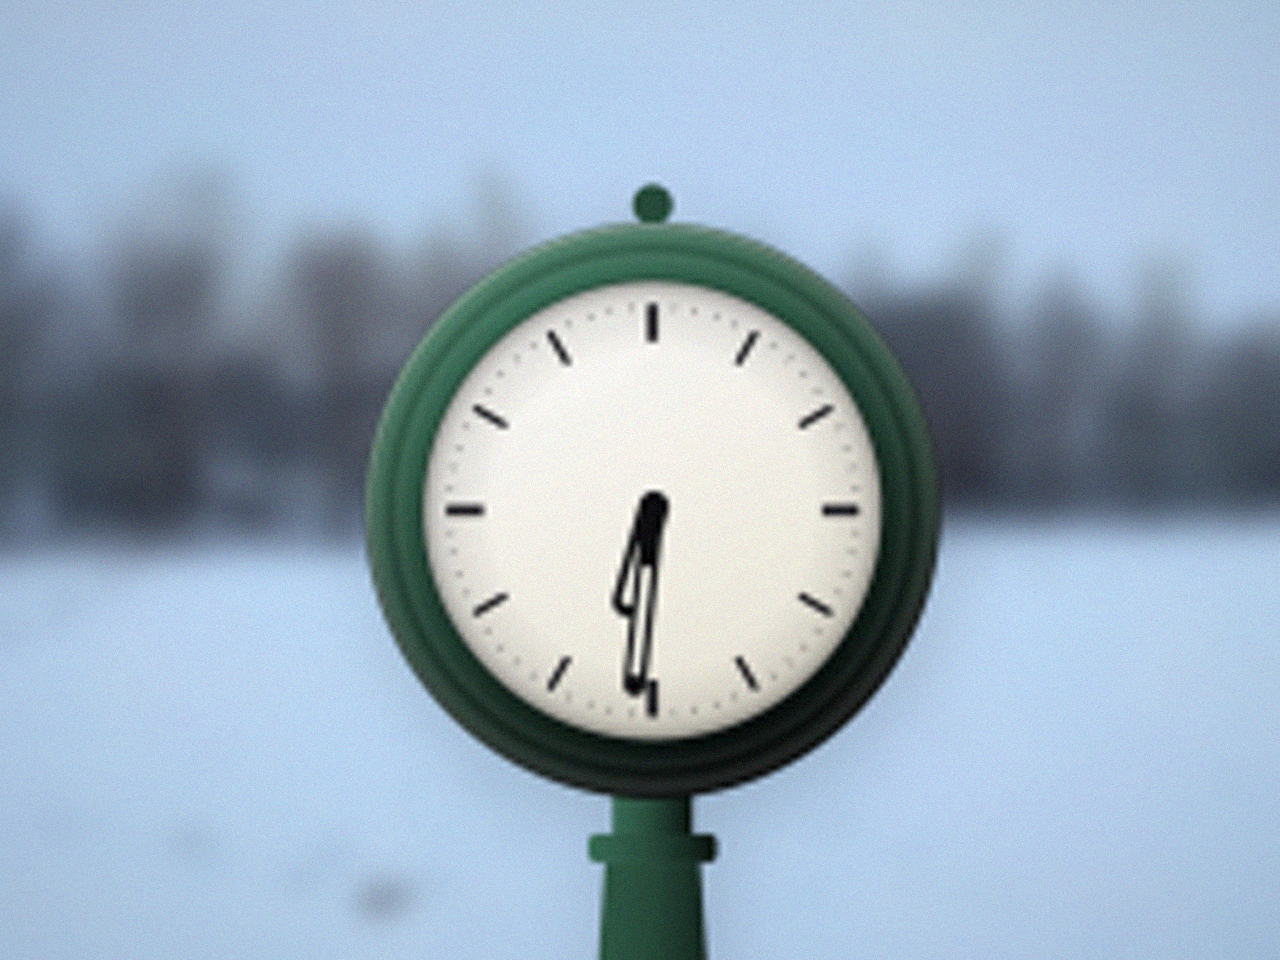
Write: {"hour": 6, "minute": 31}
